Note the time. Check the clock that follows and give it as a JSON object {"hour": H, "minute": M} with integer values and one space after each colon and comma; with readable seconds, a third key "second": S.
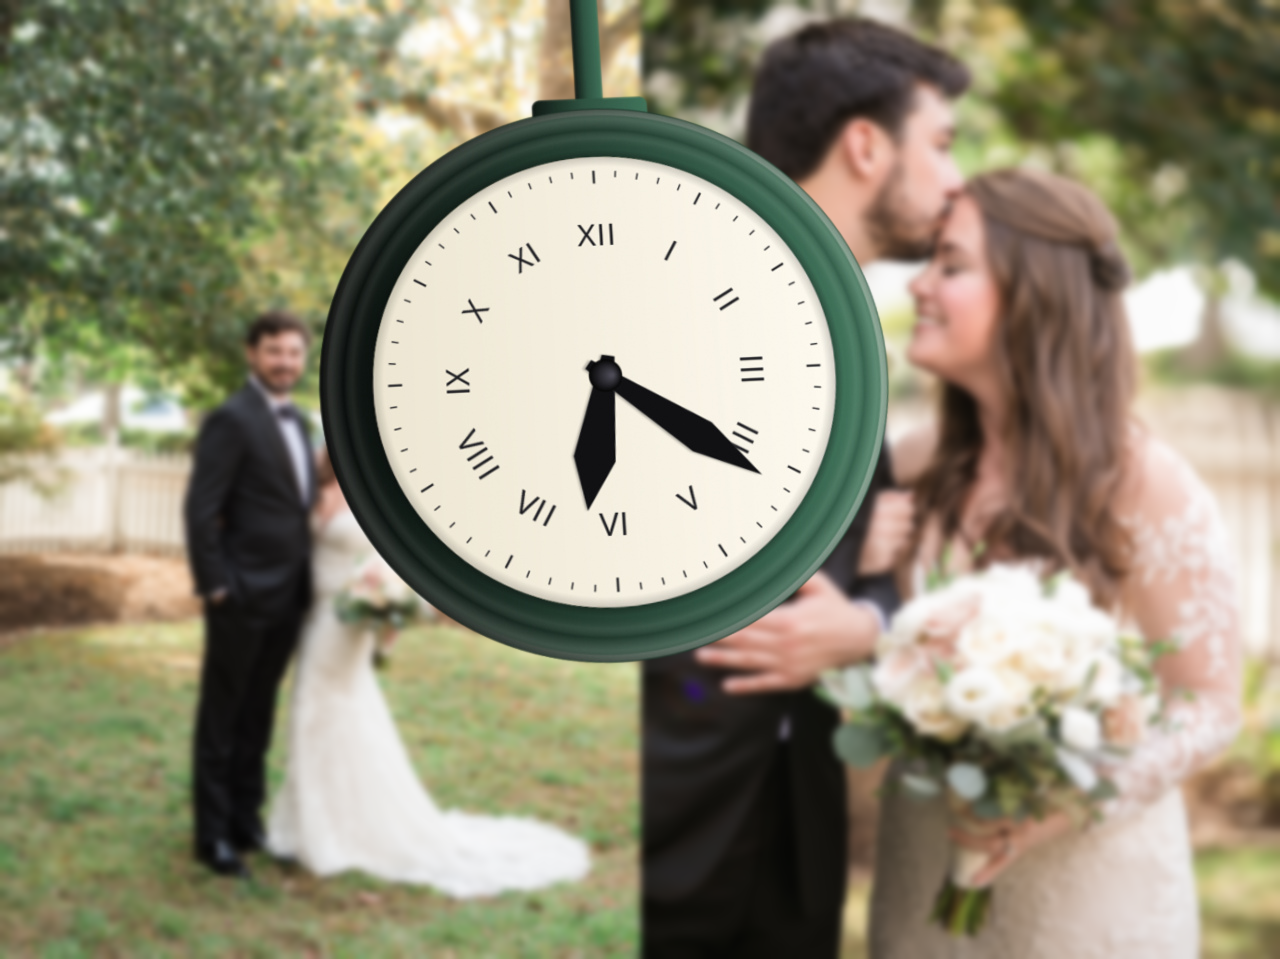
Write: {"hour": 6, "minute": 21}
